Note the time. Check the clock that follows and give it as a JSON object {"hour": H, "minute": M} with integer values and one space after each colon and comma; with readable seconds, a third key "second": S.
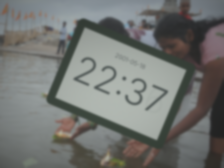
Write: {"hour": 22, "minute": 37}
